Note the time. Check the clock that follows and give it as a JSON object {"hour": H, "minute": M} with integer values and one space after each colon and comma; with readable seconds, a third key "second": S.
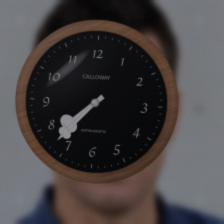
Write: {"hour": 7, "minute": 37}
